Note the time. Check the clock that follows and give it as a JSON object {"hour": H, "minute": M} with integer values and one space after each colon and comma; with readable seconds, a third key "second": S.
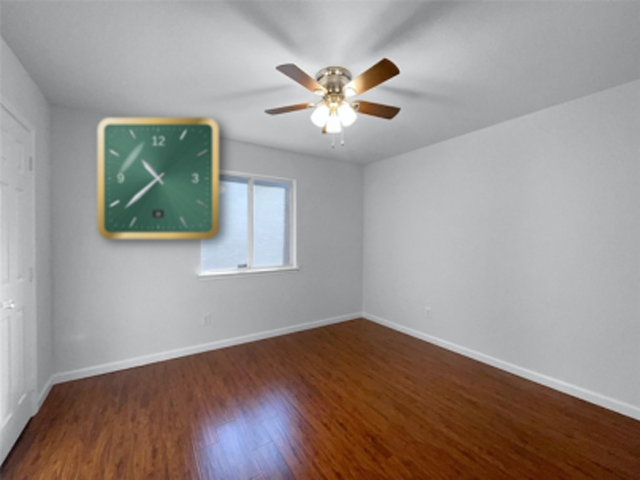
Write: {"hour": 10, "minute": 38}
